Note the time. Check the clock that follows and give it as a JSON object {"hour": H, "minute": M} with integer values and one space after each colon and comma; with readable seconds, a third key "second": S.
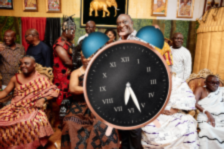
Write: {"hour": 6, "minute": 27}
